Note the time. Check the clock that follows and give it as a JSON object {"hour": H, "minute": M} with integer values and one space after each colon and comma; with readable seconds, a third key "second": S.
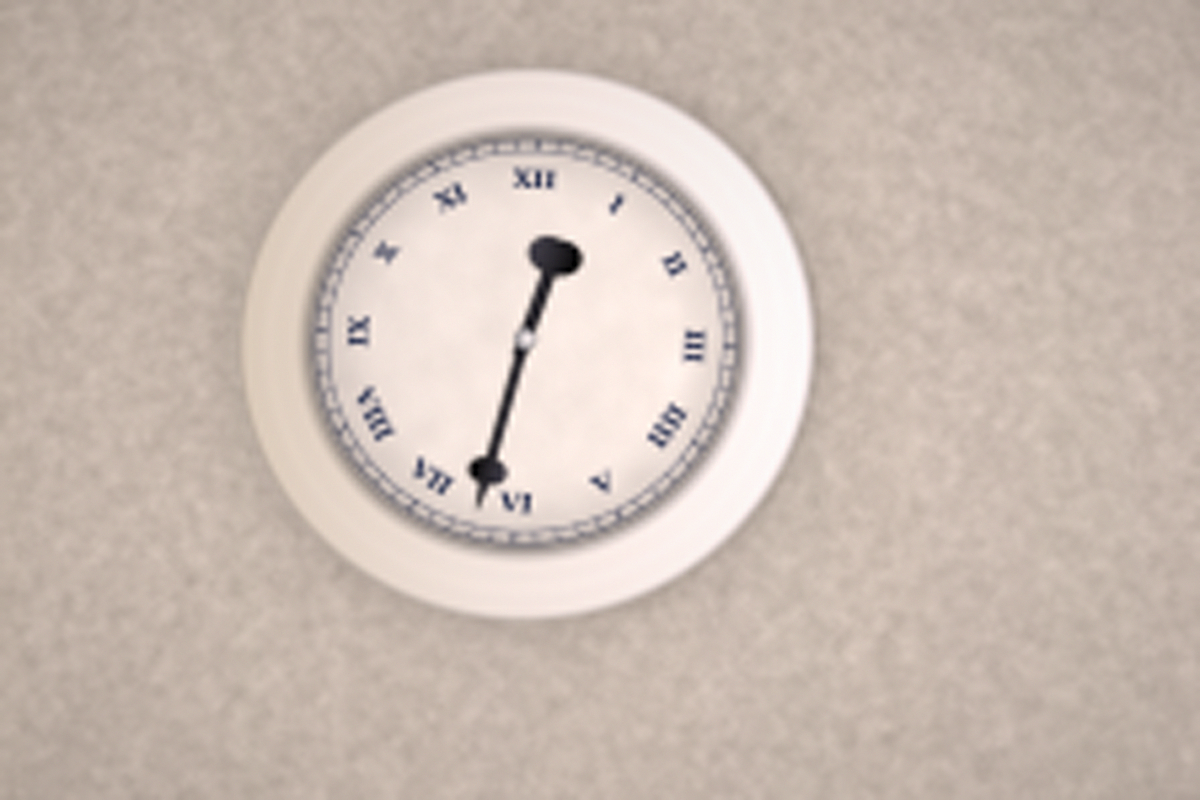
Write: {"hour": 12, "minute": 32}
